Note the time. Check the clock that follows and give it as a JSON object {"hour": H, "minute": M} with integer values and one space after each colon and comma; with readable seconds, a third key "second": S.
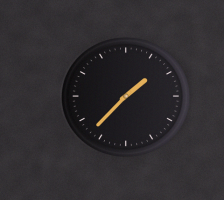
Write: {"hour": 1, "minute": 37}
